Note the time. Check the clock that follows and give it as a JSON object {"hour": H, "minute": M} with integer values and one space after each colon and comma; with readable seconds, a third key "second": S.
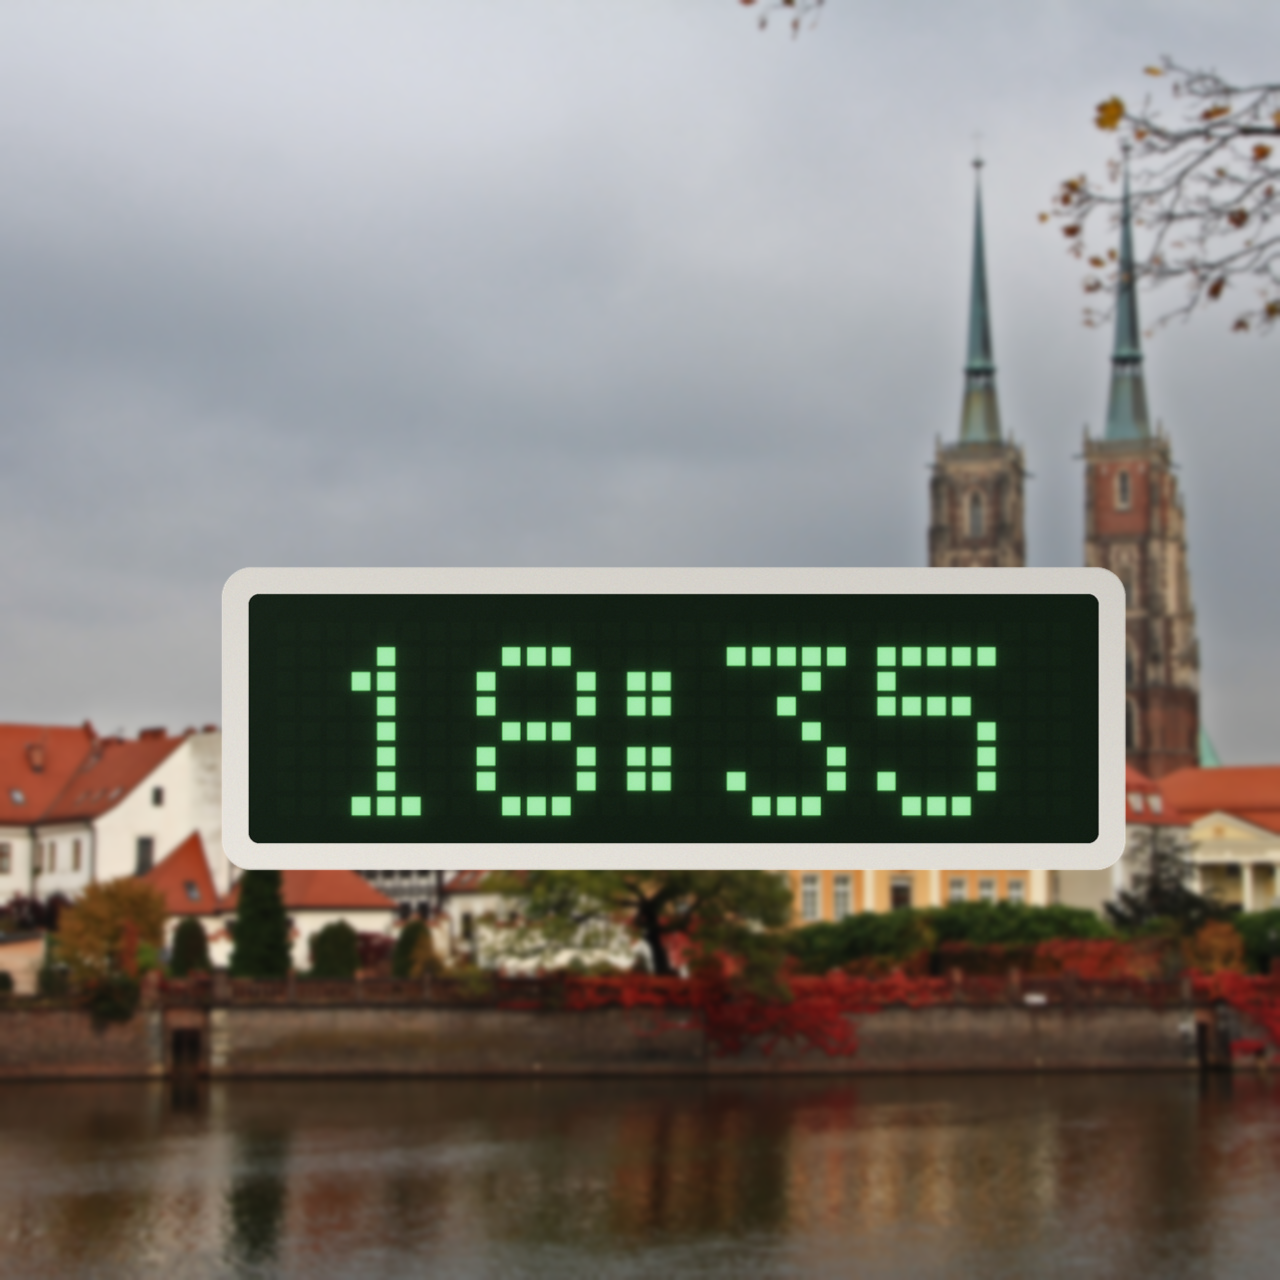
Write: {"hour": 18, "minute": 35}
